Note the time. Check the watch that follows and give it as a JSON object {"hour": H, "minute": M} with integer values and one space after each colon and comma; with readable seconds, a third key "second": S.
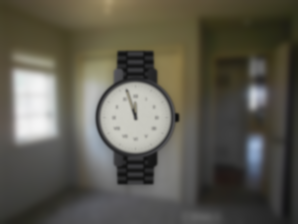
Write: {"hour": 11, "minute": 57}
